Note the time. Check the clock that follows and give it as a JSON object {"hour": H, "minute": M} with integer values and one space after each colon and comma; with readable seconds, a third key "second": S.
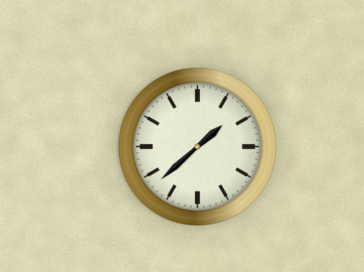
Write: {"hour": 1, "minute": 38}
